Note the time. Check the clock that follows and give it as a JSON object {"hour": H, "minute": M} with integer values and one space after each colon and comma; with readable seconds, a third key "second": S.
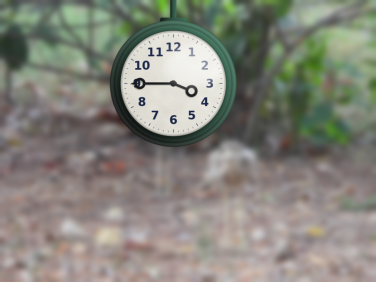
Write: {"hour": 3, "minute": 45}
